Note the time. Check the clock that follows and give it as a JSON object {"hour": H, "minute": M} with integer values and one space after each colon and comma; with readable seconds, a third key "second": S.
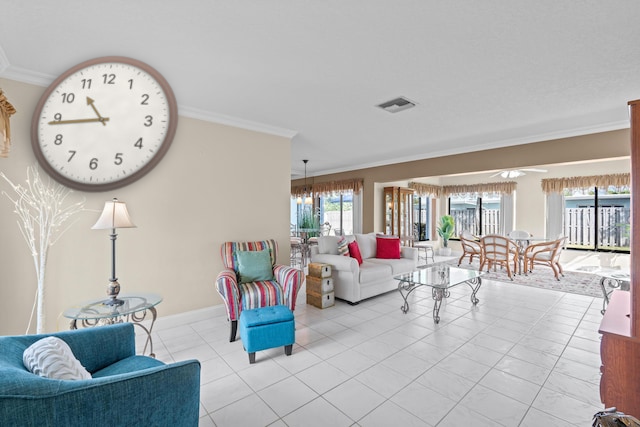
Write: {"hour": 10, "minute": 44}
